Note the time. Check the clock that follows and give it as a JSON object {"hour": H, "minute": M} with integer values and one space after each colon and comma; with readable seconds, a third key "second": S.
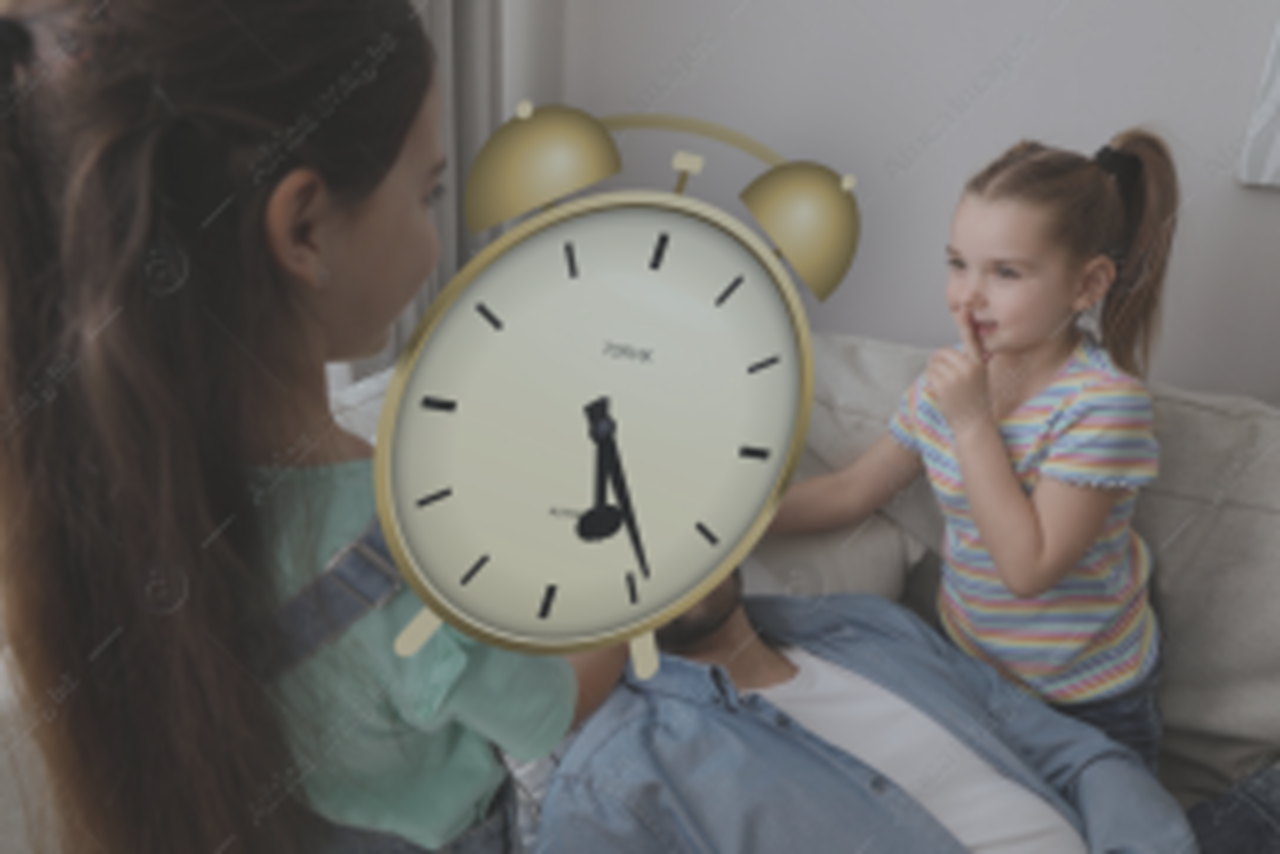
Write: {"hour": 5, "minute": 24}
